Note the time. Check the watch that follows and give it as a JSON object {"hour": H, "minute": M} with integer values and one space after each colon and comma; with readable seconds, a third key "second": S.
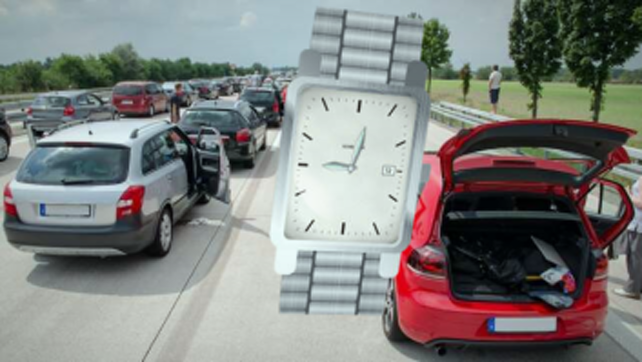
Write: {"hour": 9, "minute": 2}
